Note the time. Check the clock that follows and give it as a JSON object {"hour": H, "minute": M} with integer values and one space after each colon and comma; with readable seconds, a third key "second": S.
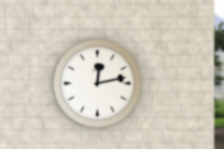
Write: {"hour": 12, "minute": 13}
